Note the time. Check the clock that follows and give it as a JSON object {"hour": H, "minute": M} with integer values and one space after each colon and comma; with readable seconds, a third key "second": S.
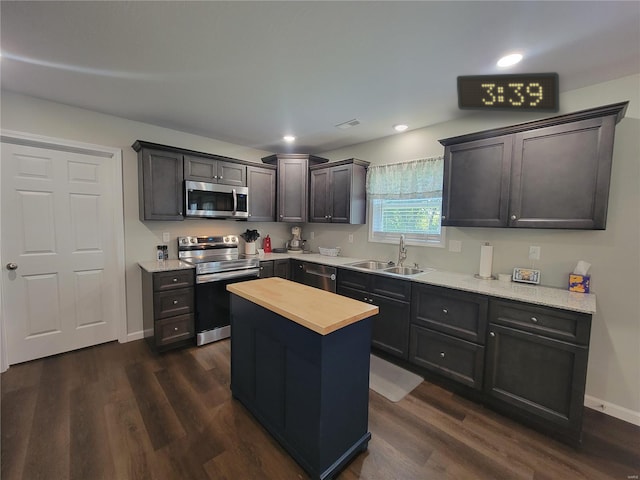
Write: {"hour": 3, "minute": 39}
